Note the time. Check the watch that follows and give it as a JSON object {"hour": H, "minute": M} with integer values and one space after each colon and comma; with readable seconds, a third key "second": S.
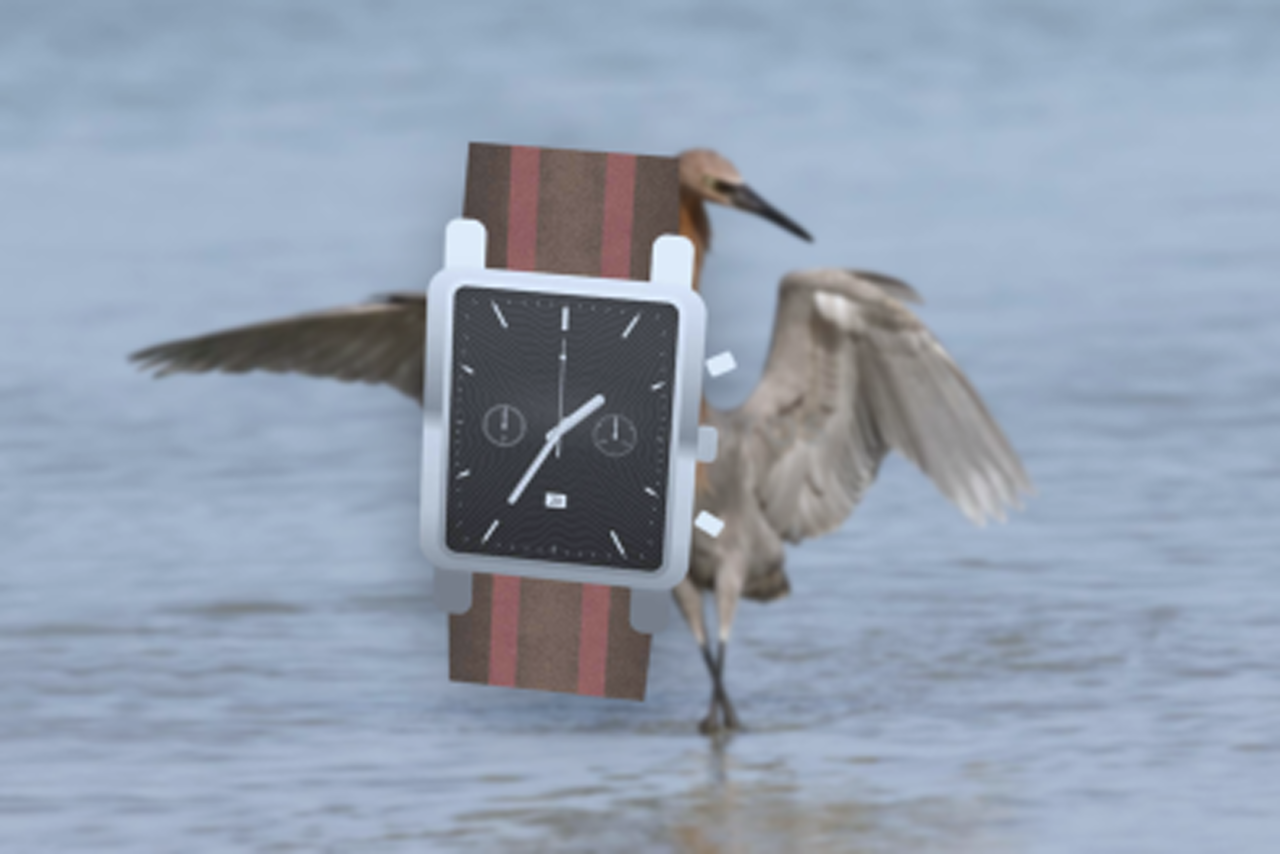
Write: {"hour": 1, "minute": 35}
